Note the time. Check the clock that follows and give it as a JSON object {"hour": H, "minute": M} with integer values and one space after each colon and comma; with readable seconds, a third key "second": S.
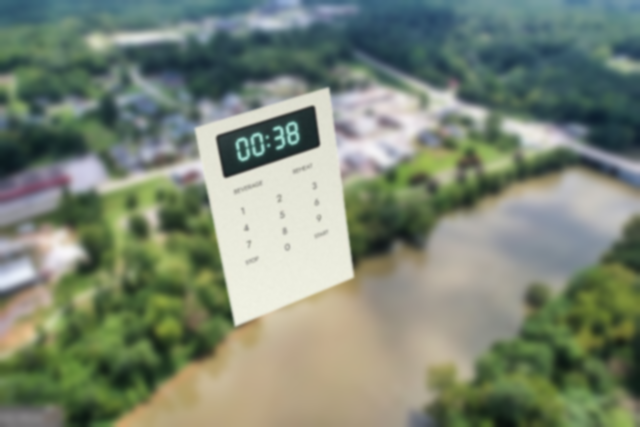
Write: {"hour": 0, "minute": 38}
